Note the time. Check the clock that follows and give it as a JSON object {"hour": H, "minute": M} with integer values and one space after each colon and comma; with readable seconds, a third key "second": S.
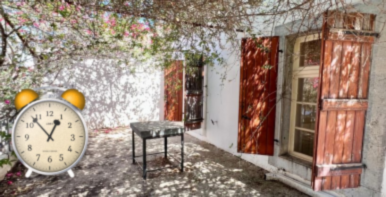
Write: {"hour": 12, "minute": 53}
